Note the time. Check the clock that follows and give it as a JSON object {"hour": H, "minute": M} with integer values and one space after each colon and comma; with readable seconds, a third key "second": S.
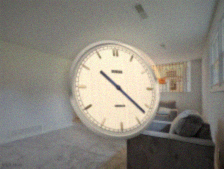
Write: {"hour": 10, "minute": 22}
